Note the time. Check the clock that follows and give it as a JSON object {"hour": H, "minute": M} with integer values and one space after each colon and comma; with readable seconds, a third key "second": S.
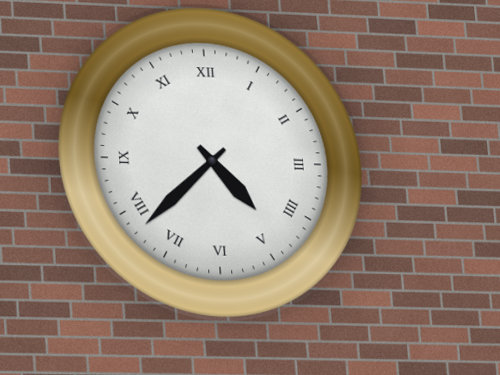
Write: {"hour": 4, "minute": 38}
